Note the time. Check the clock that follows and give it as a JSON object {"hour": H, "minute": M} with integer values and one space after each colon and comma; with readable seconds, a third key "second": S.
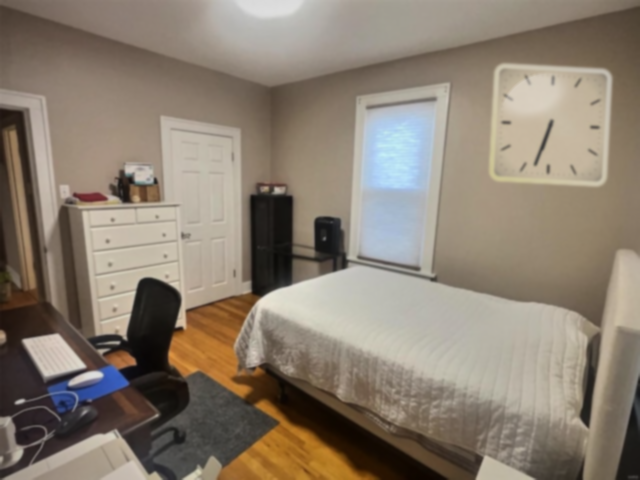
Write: {"hour": 6, "minute": 33}
